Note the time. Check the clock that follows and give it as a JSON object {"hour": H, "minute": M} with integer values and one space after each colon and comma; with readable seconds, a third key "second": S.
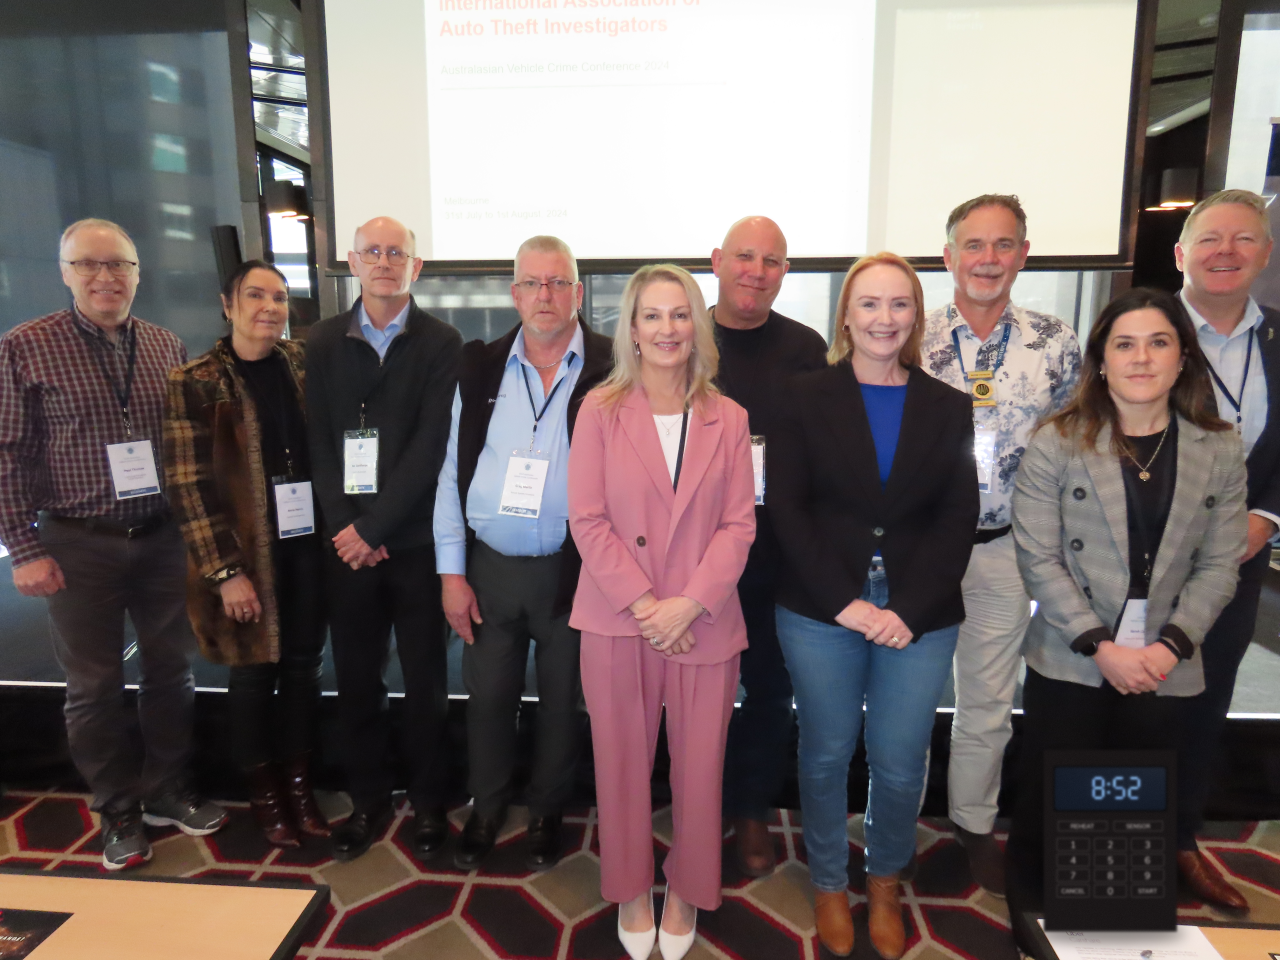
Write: {"hour": 8, "minute": 52}
